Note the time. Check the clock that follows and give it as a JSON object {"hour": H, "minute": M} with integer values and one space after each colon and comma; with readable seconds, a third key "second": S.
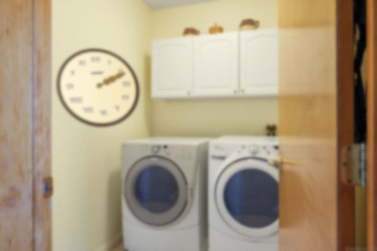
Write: {"hour": 2, "minute": 11}
